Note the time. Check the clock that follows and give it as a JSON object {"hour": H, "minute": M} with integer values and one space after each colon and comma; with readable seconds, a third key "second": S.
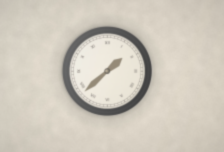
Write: {"hour": 1, "minute": 38}
